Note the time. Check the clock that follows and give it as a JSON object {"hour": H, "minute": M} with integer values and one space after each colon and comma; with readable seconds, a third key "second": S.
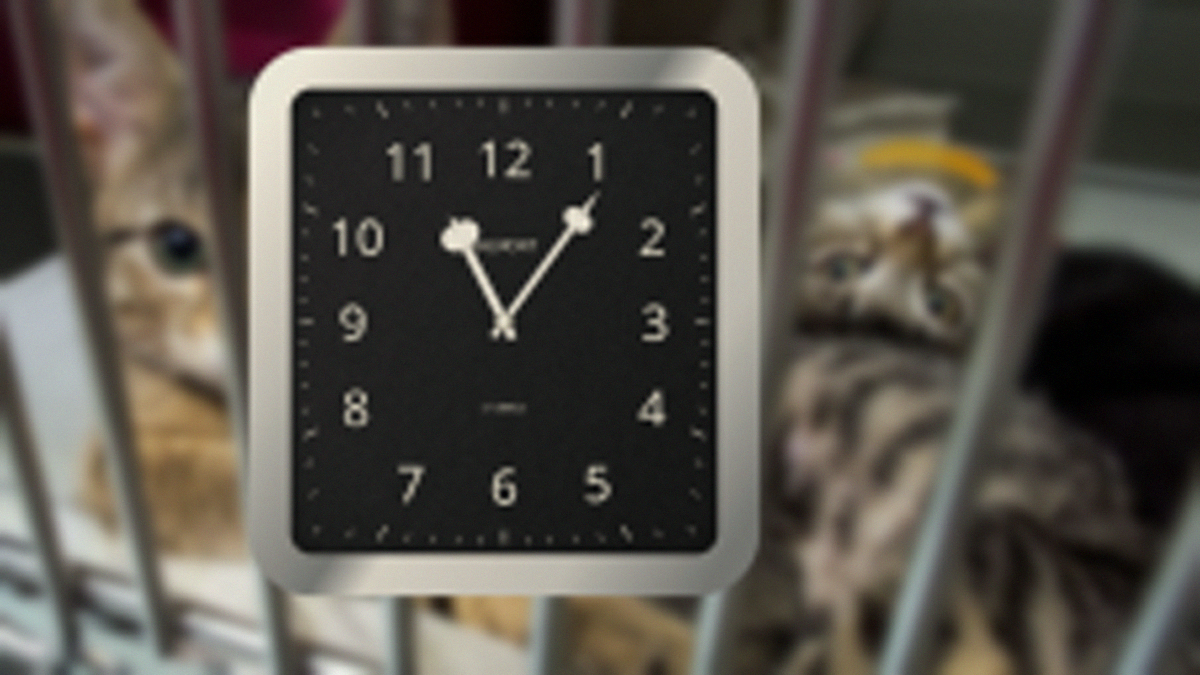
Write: {"hour": 11, "minute": 6}
